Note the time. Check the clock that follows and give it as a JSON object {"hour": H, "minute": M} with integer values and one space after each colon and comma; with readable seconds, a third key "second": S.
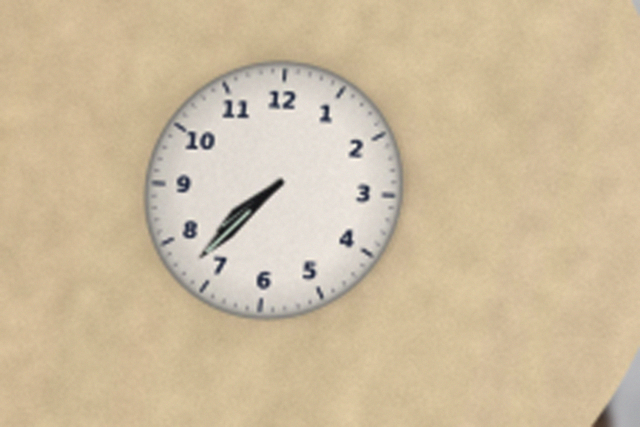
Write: {"hour": 7, "minute": 37}
